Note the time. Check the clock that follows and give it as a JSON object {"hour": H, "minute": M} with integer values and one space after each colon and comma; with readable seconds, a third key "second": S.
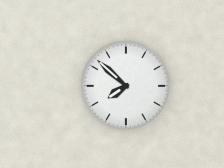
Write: {"hour": 7, "minute": 52}
